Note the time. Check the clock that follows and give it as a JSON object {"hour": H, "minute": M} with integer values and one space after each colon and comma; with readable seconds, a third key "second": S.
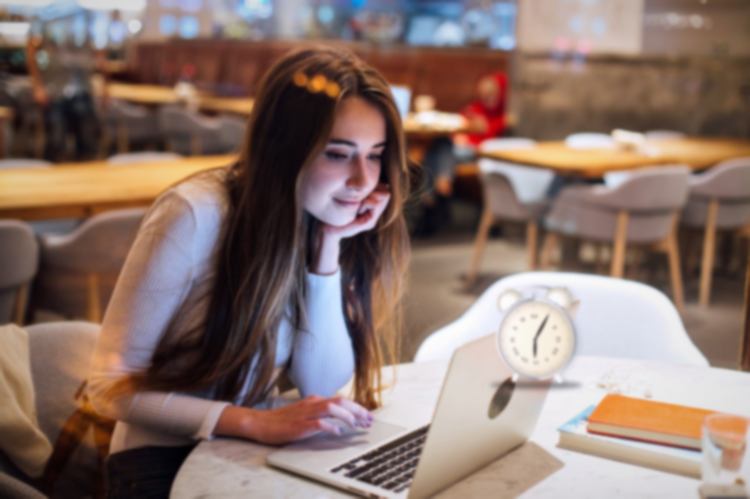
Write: {"hour": 6, "minute": 5}
